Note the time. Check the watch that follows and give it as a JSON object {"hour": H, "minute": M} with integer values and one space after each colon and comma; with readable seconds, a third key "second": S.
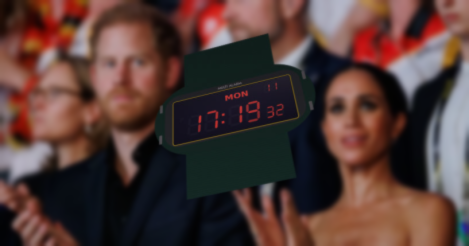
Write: {"hour": 17, "minute": 19, "second": 32}
